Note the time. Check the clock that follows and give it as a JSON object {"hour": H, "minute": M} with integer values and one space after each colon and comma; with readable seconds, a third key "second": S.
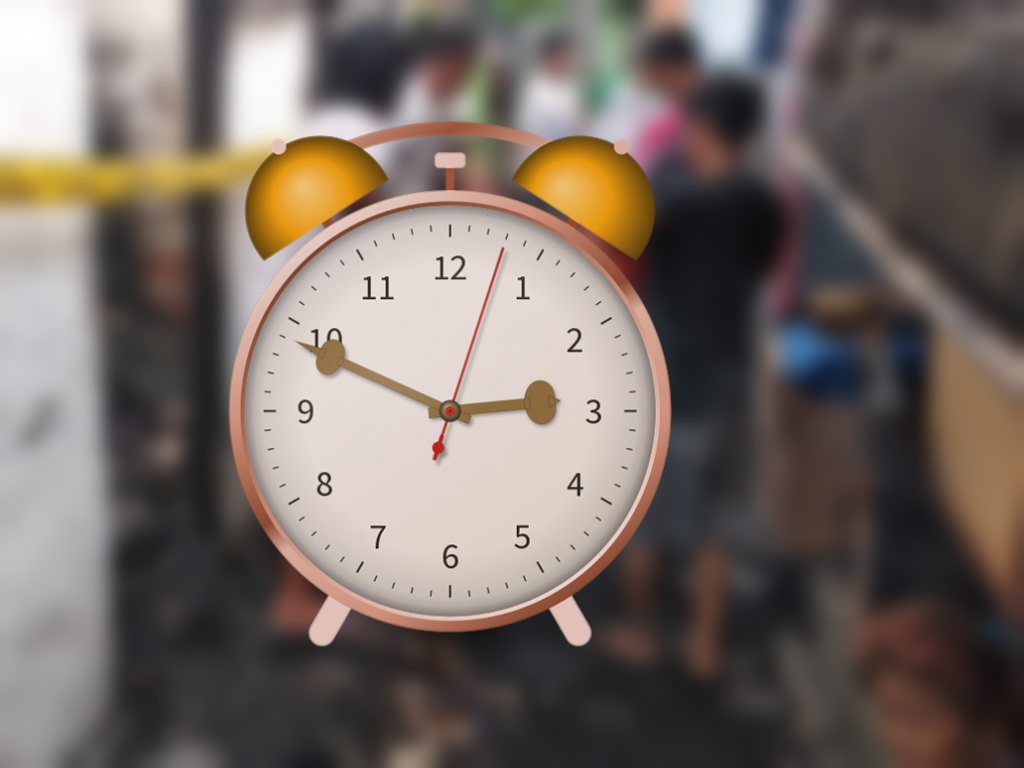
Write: {"hour": 2, "minute": 49, "second": 3}
